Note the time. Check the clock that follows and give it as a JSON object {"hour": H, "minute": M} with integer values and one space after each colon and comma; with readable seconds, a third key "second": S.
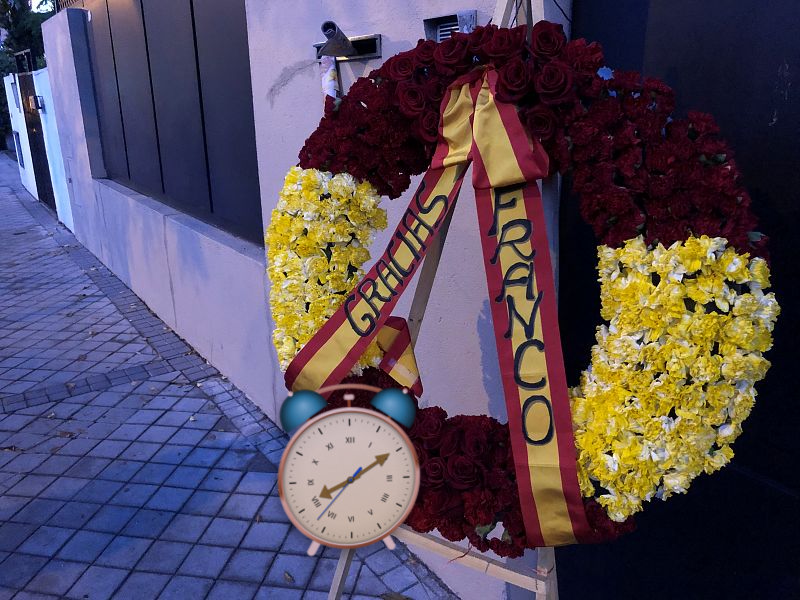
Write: {"hour": 8, "minute": 9, "second": 37}
